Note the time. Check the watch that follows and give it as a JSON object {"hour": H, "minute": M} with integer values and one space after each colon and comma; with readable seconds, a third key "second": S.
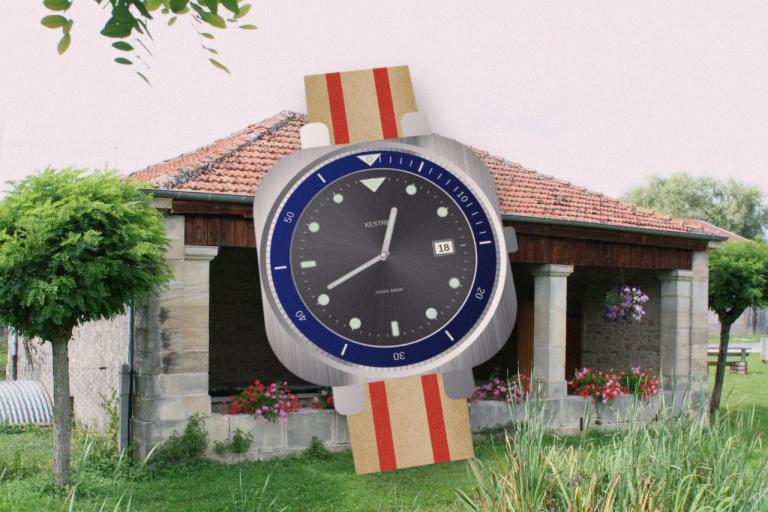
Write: {"hour": 12, "minute": 41}
